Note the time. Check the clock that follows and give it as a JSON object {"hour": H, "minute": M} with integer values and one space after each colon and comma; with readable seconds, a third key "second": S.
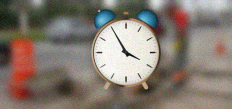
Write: {"hour": 3, "minute": 55}
